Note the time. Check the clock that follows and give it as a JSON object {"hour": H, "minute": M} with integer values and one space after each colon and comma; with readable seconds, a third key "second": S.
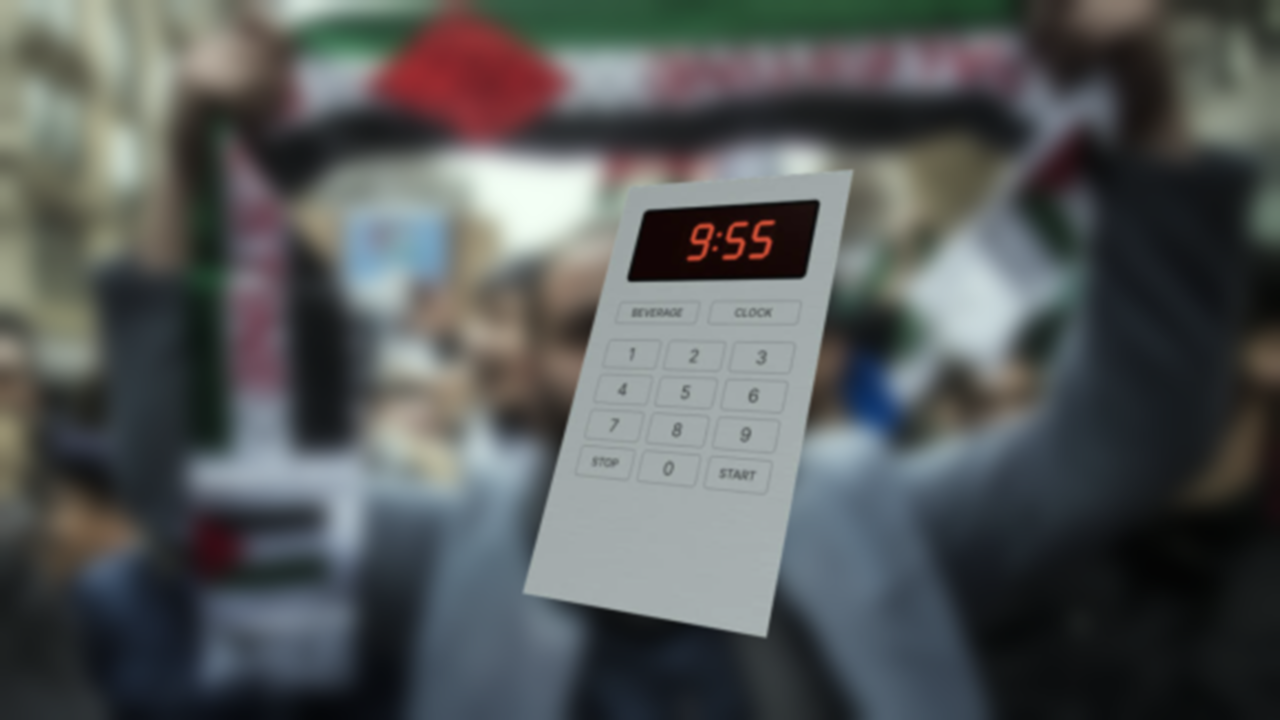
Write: {"hour": 9, "minute": 55}
